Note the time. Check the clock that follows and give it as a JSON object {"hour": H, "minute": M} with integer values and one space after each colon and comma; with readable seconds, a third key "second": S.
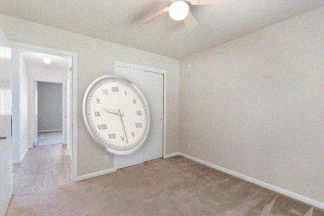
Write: {"hour": 9, "minute": 29}
